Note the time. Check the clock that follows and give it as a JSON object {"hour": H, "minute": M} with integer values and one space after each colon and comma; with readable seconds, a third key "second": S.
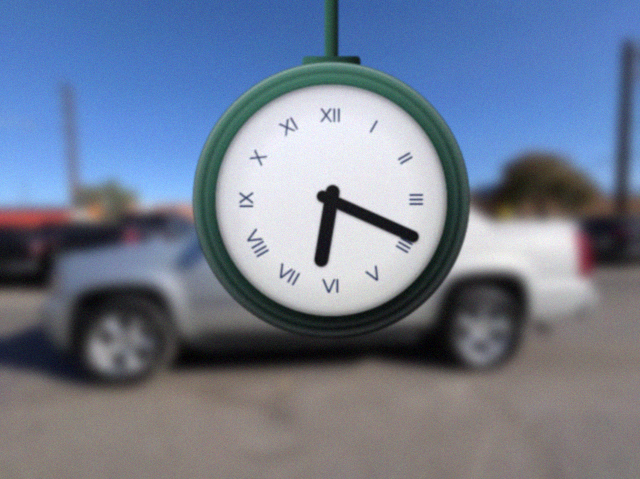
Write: {"hour": 6, "minute": 19}
